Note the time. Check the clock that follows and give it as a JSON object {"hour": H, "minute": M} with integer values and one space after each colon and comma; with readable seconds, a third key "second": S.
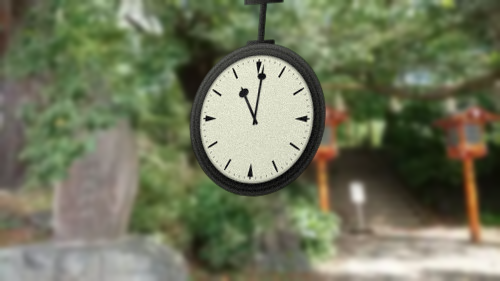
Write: {"hour": 11, "minute": 1}
